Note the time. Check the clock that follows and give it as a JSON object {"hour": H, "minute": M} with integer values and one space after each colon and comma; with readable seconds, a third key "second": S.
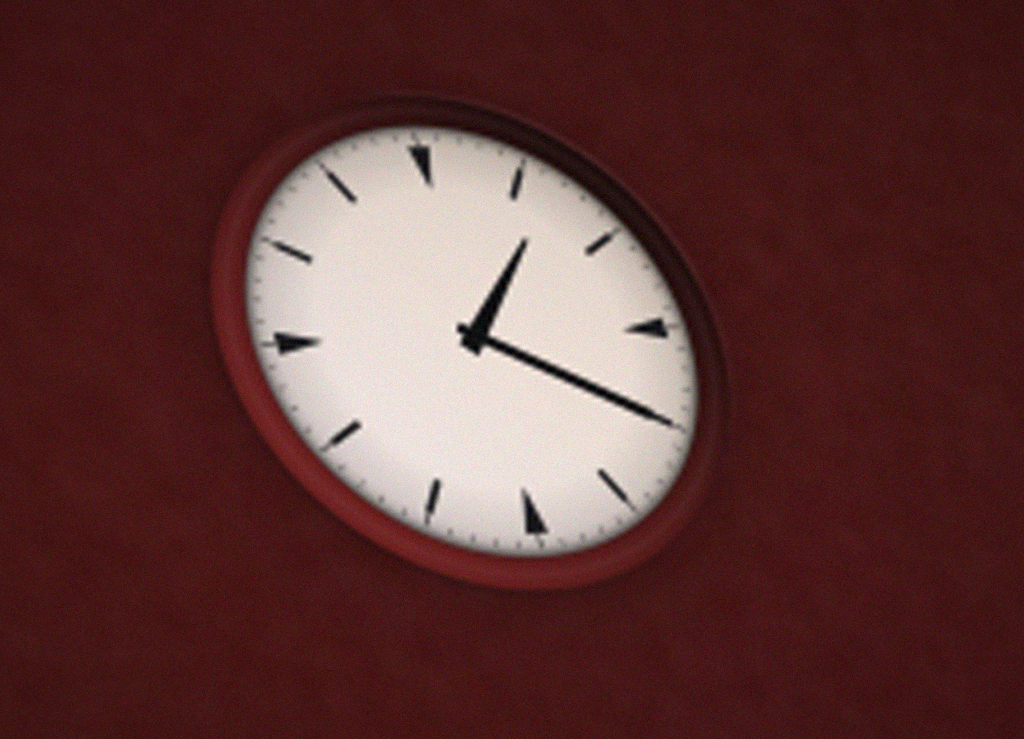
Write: {"hour": 1, "minute": 20}
